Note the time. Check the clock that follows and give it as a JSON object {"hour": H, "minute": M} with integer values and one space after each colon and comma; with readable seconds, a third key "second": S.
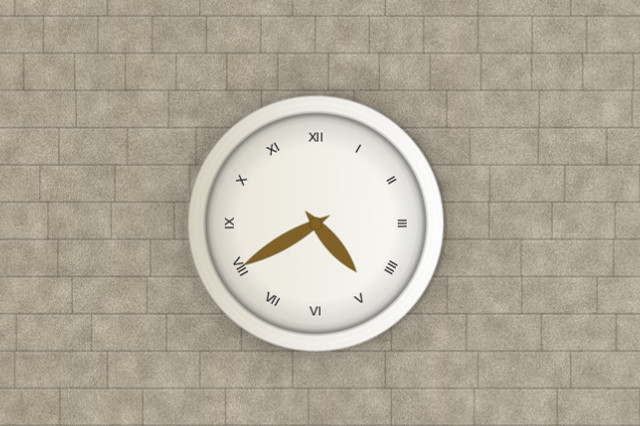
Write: {"hour": 4, "minute": 40}
